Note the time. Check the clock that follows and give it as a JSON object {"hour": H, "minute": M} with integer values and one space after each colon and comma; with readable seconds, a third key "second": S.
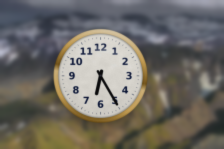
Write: {"hour": 6, "minute": 25}
